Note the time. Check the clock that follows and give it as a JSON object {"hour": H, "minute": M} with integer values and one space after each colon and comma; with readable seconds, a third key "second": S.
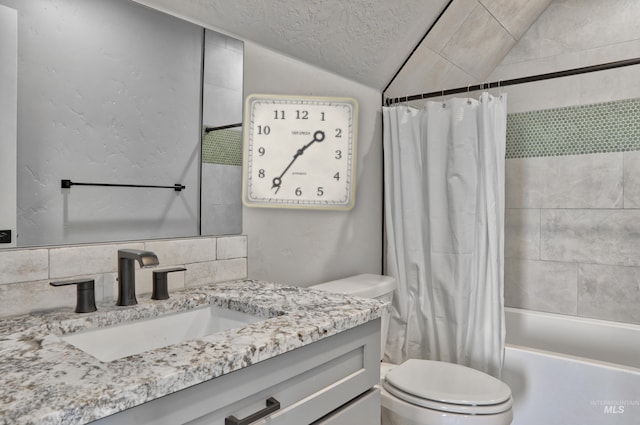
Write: {"hour": 1, "minute": 36}
